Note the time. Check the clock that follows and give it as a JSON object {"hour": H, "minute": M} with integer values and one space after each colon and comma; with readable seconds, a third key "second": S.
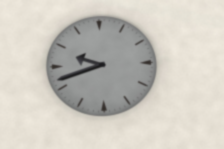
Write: {"hour": 9, "minute": 42}
